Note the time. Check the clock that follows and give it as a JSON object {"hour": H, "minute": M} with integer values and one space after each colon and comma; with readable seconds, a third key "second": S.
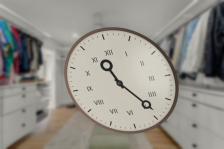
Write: {"hour": 11, "minute": 24}
